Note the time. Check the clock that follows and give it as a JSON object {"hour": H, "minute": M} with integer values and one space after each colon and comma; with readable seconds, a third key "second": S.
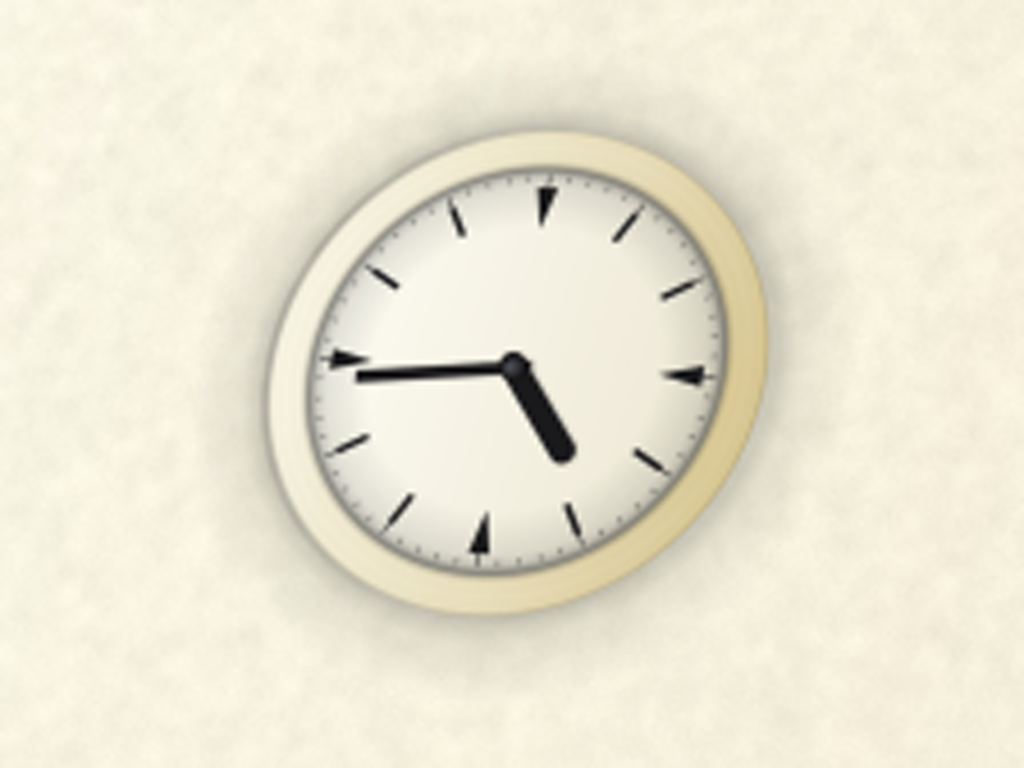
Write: {"hour": 4, "minute": 44}
